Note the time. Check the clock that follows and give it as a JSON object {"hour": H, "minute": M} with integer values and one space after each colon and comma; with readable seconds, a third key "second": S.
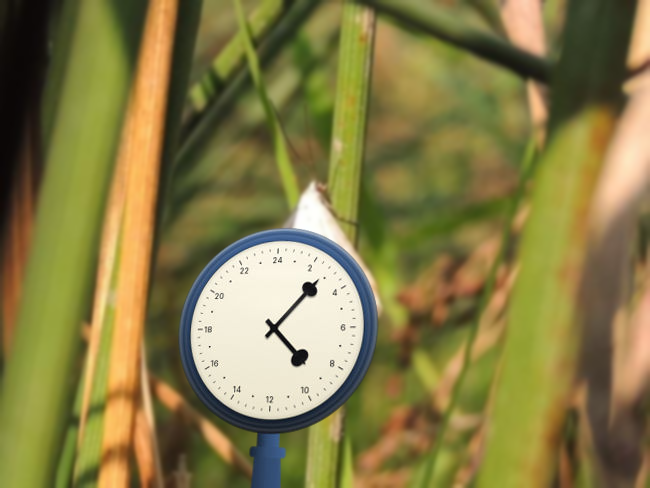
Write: {"hour": 9, "minute": 7}
